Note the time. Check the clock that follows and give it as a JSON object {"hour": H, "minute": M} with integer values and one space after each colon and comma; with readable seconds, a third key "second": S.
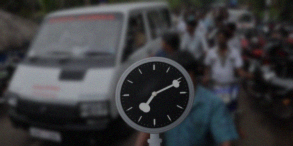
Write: {"hour": 7, "minute": 11}
